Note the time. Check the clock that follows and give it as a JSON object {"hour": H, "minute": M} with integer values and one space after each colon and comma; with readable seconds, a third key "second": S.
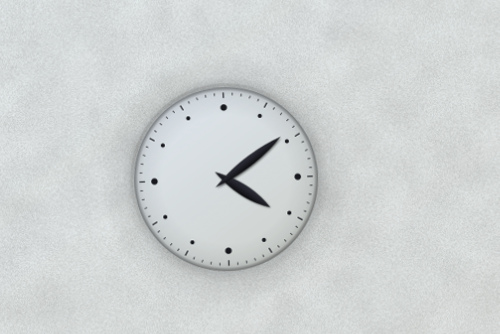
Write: {"hour": 4, "minute": 9}
